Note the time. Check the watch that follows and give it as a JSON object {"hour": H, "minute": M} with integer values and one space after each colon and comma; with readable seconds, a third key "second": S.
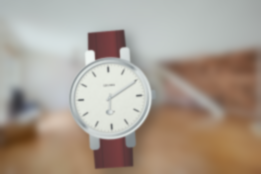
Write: {"hour": 6, "minute": 10}
